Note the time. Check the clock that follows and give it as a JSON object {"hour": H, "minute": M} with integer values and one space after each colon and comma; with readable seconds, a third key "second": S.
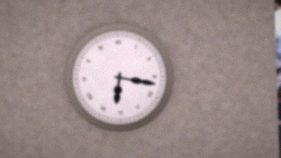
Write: {"hour": 6, "minute": 17}
